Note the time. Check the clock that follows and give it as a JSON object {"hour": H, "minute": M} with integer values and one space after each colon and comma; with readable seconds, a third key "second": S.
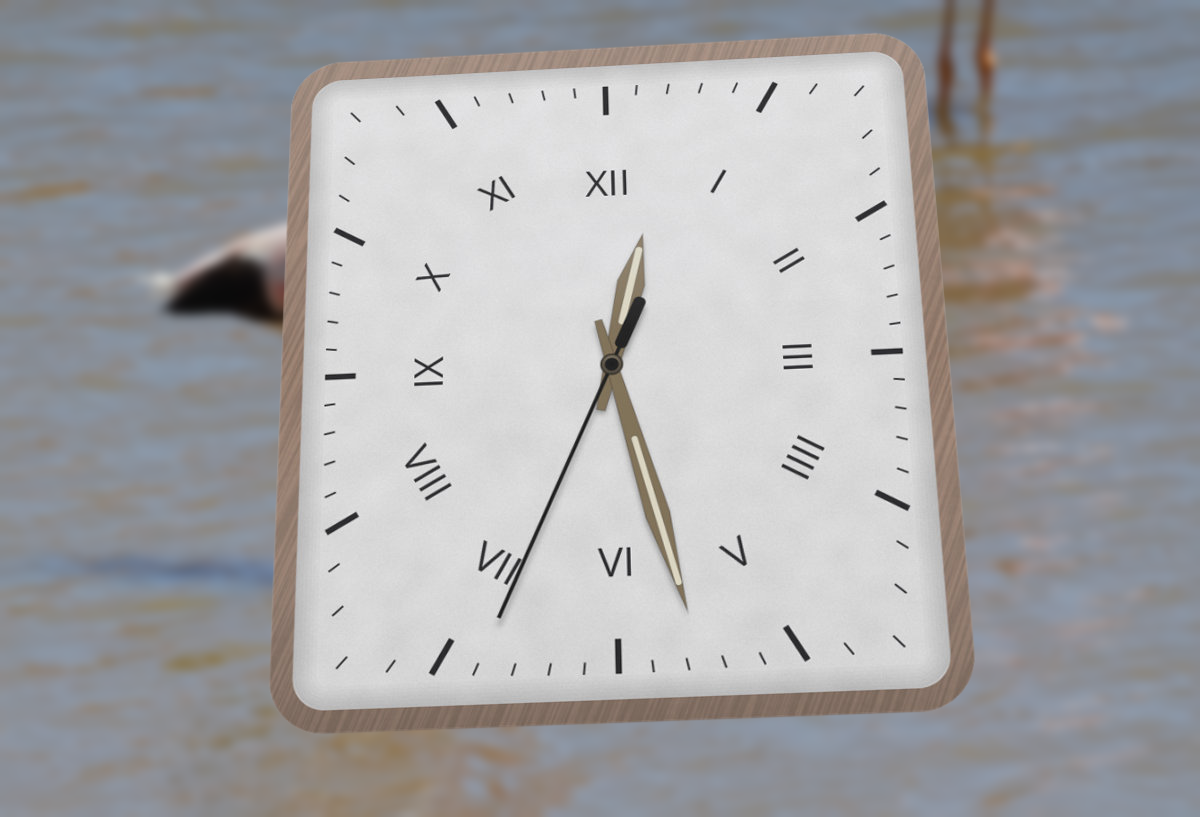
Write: {"hour": 12, "minute": 27, "second": 34}
